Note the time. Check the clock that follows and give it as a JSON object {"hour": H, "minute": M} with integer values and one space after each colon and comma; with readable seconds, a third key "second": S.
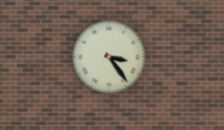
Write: {"hour": 3, "minute": 24}
